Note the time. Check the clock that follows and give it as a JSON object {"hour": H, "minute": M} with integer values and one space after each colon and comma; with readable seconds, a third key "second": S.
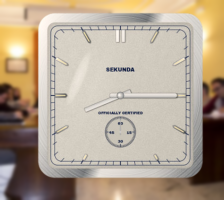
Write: {"hour": 8, "minute": 15}
